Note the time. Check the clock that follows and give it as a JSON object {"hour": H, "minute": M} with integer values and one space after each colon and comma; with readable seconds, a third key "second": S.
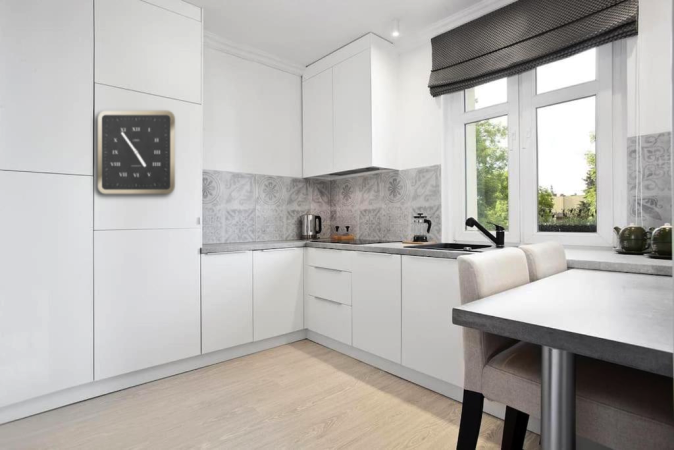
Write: {"hour": 4, "minute": 54}
